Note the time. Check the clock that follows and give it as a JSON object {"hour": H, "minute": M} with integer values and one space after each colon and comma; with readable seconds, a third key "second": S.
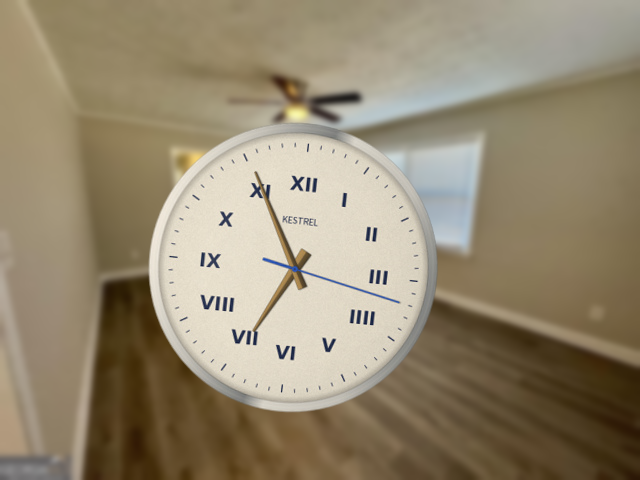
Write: {"hour": 6, "minute": 55, "second": 17}
